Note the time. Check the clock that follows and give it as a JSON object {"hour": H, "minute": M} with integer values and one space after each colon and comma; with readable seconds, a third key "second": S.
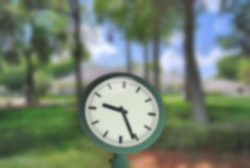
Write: {"hour": 9, "minute": 26}
